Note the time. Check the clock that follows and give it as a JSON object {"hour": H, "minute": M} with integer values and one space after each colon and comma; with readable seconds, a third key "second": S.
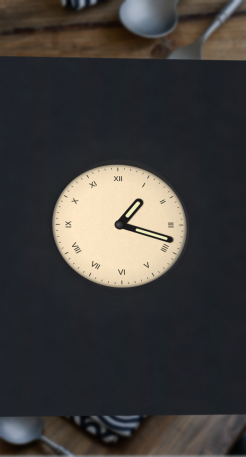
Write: {"hour": 1, "minute": 18}
